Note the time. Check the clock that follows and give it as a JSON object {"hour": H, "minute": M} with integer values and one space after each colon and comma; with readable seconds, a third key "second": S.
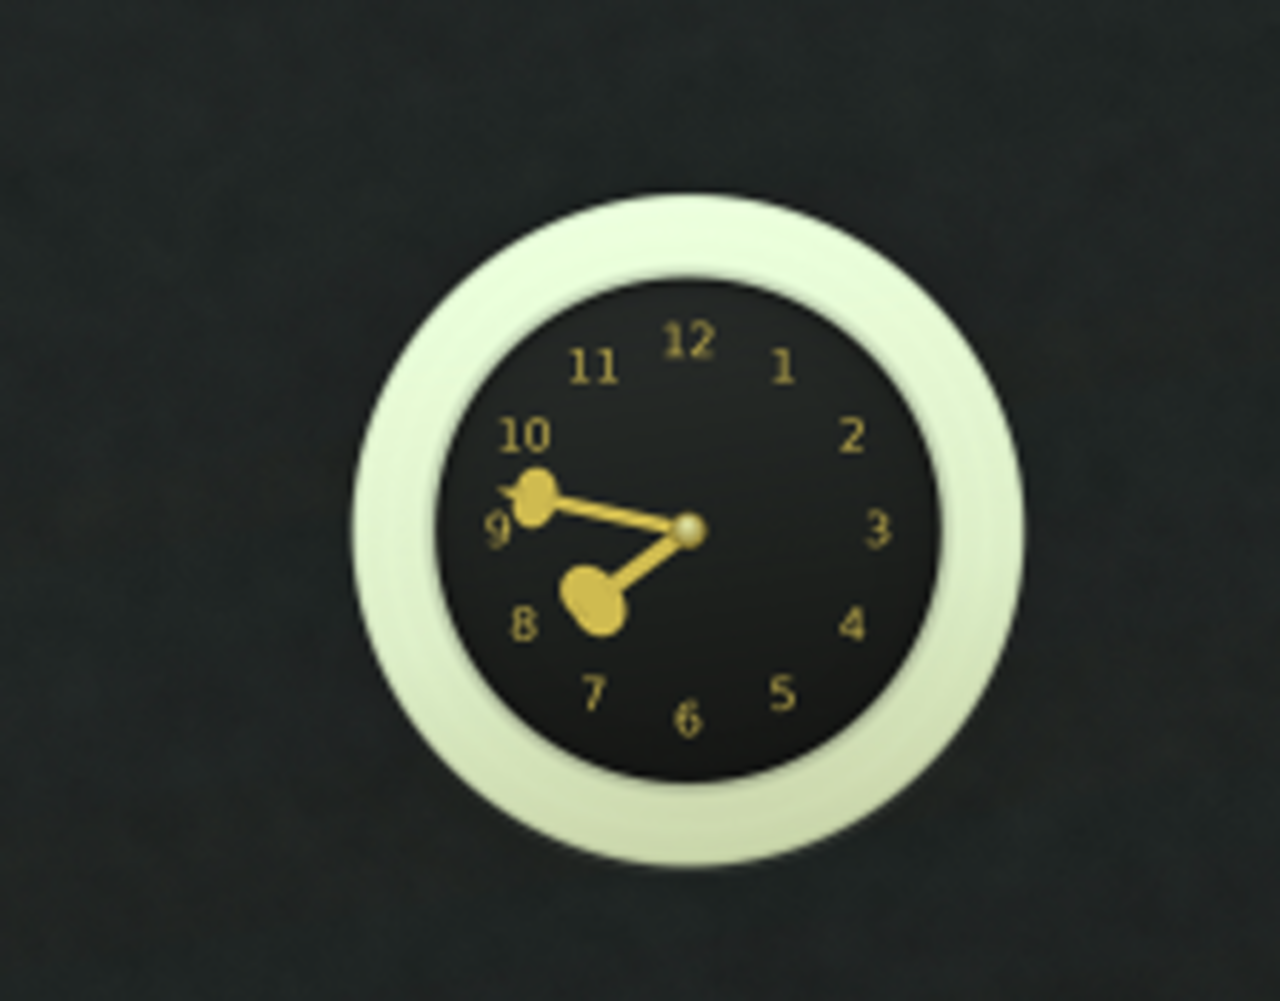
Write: {"hour": 7, "minute": 47}
